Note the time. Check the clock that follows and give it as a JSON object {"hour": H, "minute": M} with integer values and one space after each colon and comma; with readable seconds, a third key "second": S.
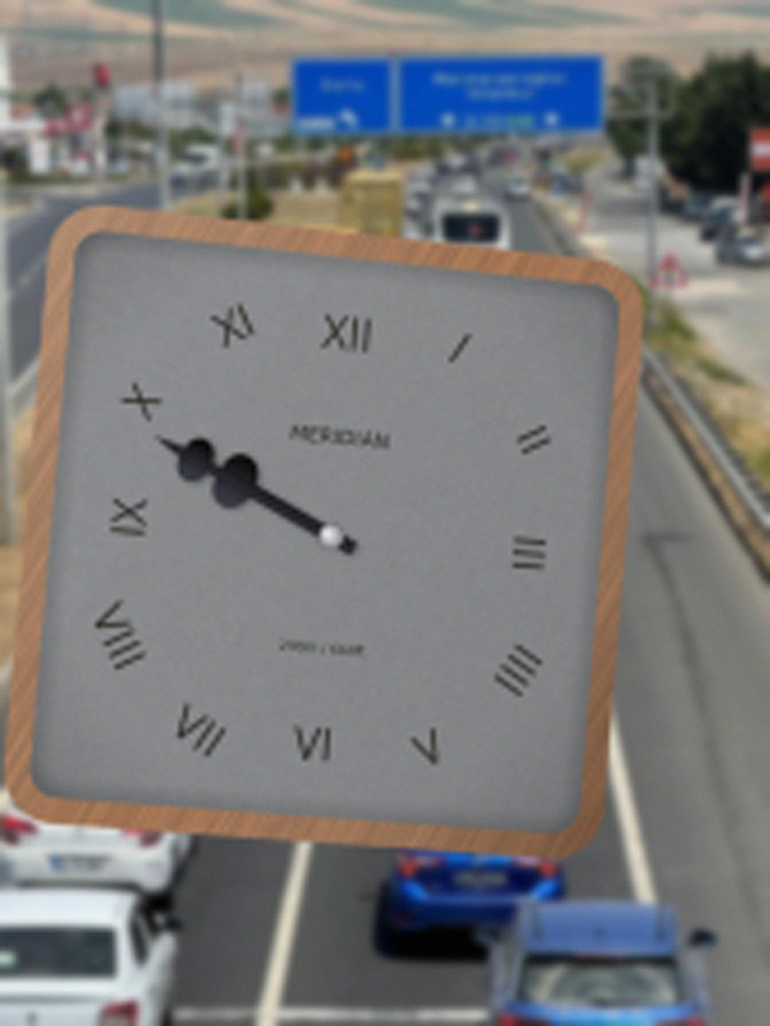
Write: {"hour": 9, "minute": 49}
